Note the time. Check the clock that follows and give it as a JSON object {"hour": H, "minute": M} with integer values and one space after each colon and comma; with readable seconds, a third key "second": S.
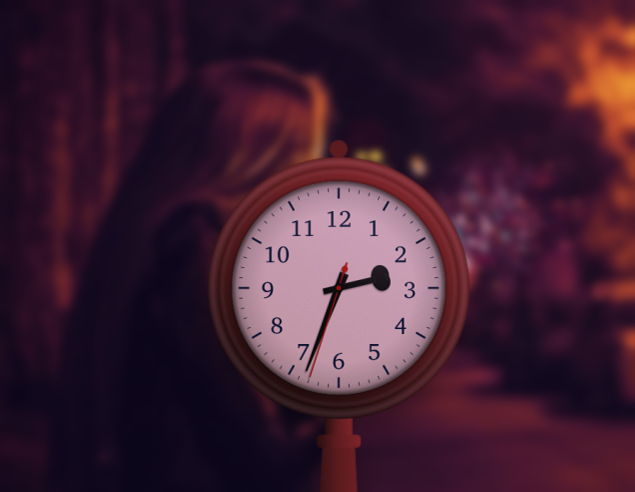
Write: {"hour": 2, "minute": 33, "second": 33}
